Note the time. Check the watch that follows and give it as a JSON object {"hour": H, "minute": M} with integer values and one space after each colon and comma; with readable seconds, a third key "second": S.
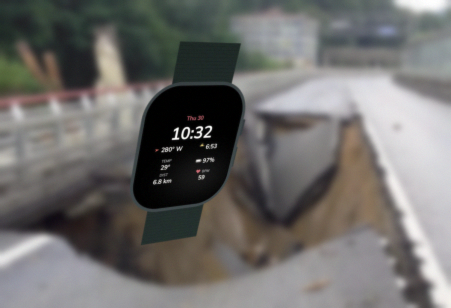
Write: {"hour": 10, "minute": 32}
